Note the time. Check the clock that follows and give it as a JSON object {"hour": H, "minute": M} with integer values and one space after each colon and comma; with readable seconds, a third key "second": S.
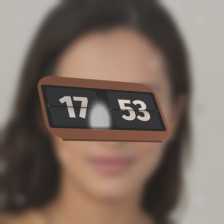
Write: {"hour": 17, "minute": 53}
